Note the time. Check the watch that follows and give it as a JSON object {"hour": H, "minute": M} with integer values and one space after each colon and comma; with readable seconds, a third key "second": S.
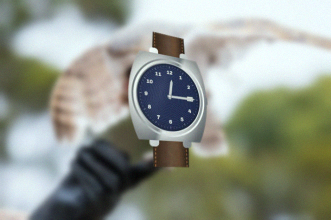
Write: {"hour": 12, "minute": 15}
